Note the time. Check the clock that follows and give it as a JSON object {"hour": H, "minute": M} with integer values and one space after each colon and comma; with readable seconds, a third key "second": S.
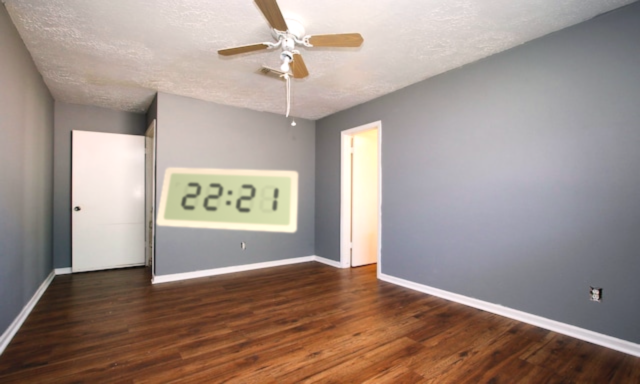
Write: {"hour": 22, "minute": 21}
